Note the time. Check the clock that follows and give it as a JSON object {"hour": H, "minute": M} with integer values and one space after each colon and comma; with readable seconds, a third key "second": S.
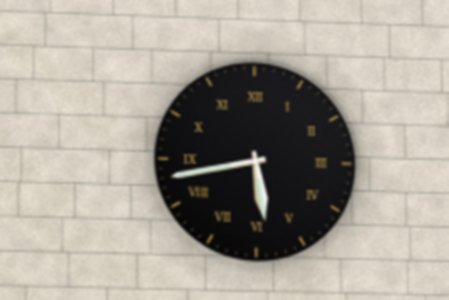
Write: {"hour": 5, "minute": 43}
